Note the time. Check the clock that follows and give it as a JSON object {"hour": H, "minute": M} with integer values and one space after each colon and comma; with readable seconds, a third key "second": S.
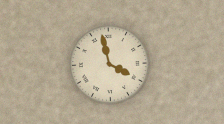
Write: {"hour": 3, "minute": 58}
